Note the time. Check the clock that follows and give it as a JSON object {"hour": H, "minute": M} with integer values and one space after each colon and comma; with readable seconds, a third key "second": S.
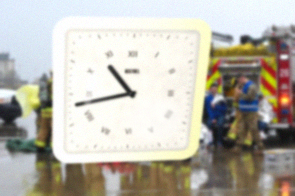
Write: {"hour": 10, "minute": 43}
